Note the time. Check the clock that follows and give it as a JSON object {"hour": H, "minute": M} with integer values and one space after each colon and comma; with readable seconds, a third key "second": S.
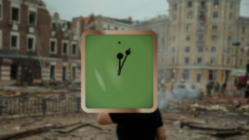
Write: {"hour": 12, "minute": 4}
